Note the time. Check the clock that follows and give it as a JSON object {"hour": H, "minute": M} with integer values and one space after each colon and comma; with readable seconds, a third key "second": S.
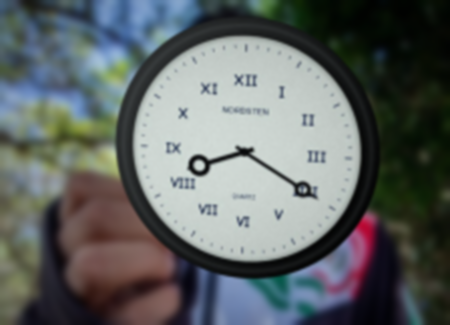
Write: {"hour": 8, "minute": 20}
